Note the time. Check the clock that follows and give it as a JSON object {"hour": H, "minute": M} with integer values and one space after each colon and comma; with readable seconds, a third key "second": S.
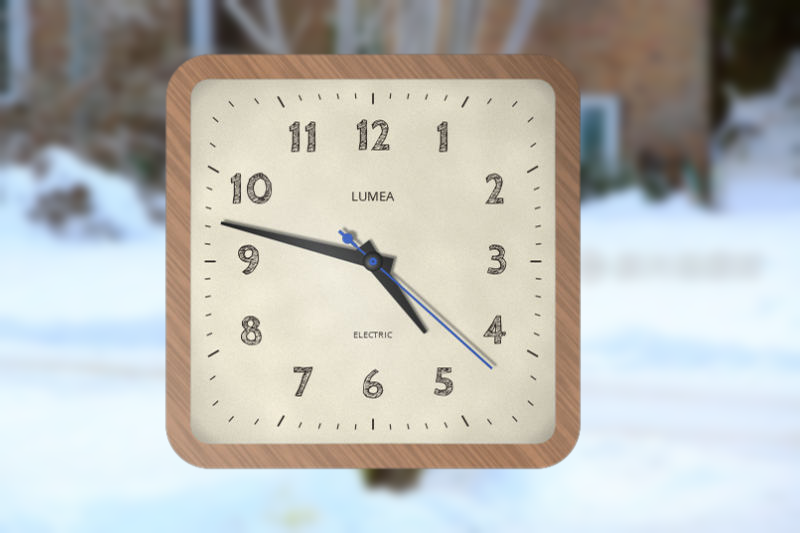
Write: {"hour": 4, "minute": 47, "second": 22}
